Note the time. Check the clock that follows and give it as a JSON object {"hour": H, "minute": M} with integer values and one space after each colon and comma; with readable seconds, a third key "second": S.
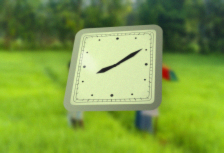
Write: {"hour": 8, "minute": 9}
